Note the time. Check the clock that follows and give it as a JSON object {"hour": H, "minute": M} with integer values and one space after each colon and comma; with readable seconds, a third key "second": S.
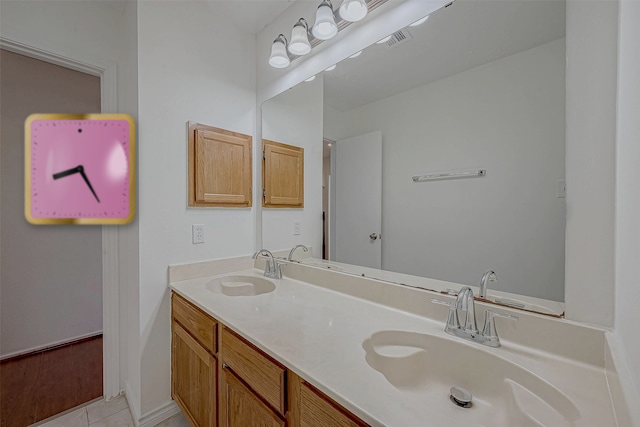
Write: {"hour": 8, "minute": 25}
